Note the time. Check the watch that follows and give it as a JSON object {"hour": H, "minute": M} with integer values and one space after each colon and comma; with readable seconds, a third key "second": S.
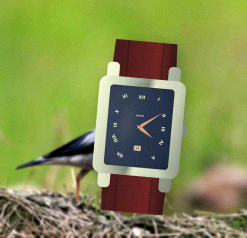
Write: {"hour": 4, "minute": 9}
